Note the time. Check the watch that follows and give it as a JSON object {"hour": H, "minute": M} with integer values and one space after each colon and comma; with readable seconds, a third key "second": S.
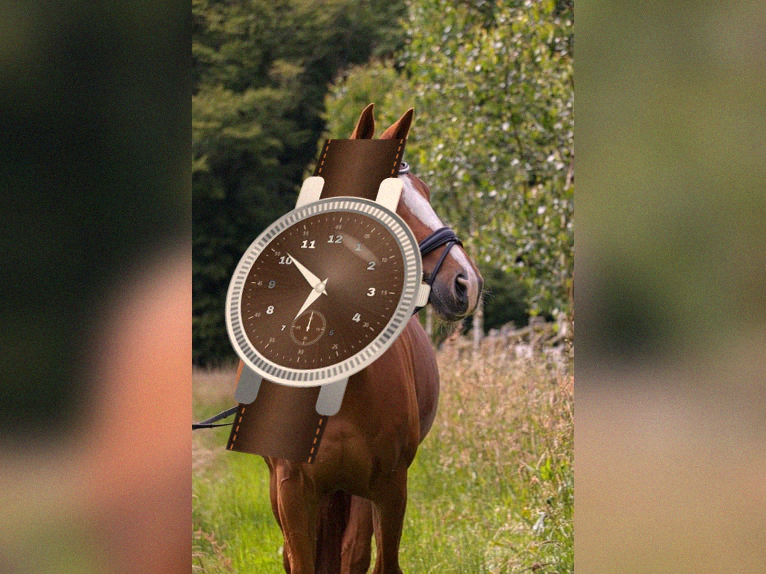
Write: {"hour": 6, "minute": 51}
